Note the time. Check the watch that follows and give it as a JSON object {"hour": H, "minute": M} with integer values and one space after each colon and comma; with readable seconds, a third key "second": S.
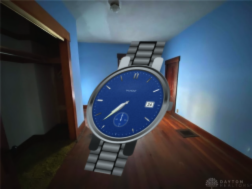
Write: {"hour": 7, "minute": 37}
